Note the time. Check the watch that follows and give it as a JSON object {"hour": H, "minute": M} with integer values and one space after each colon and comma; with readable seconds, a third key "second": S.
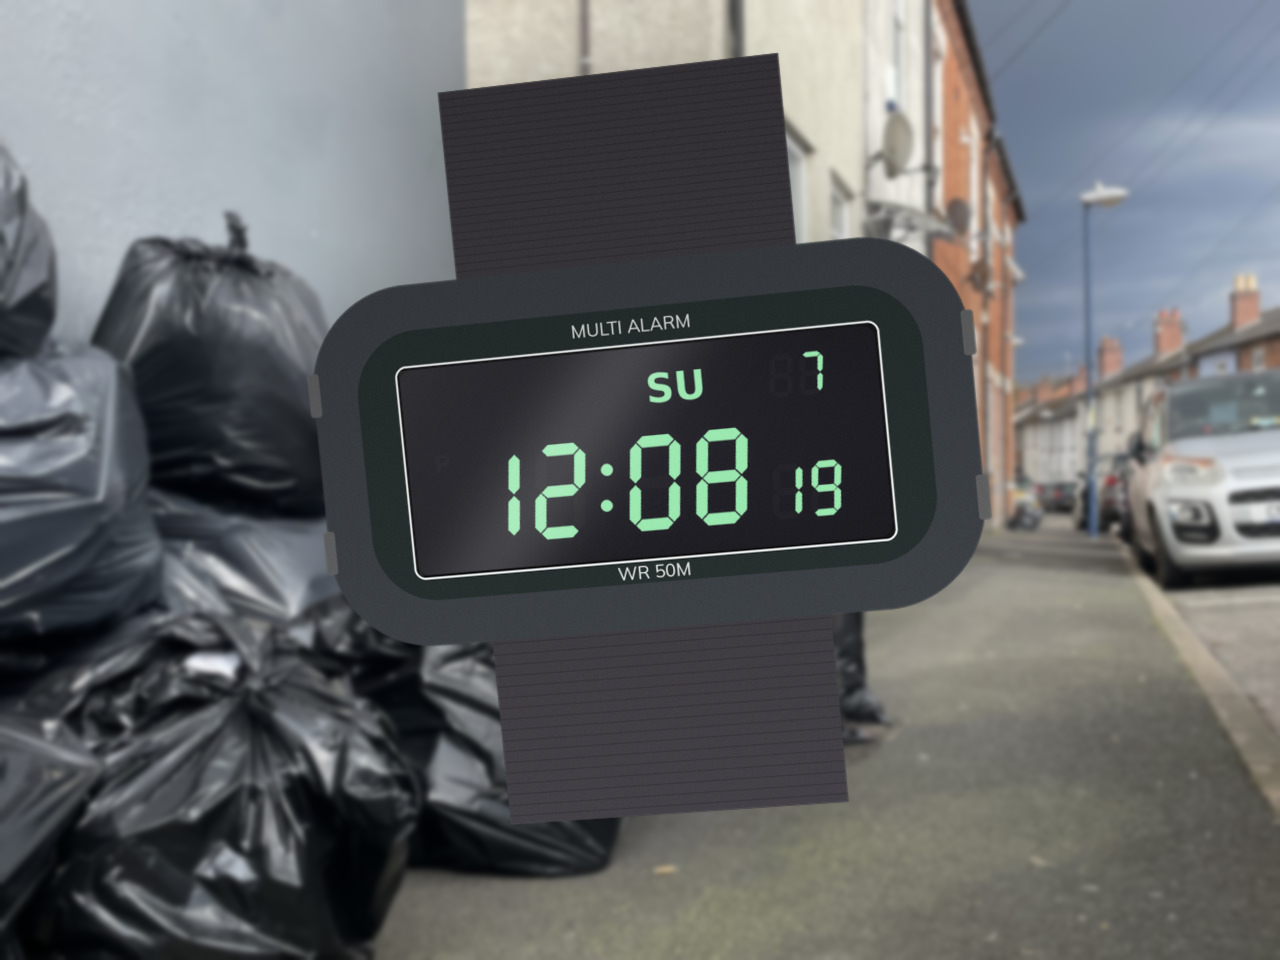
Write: {"hour": 12, "minute": 8, "second": 19}
